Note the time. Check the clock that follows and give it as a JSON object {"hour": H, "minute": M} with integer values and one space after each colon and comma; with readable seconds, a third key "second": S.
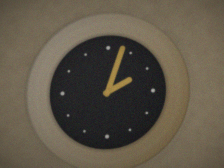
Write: {"hour": 2, "minute": 3}
